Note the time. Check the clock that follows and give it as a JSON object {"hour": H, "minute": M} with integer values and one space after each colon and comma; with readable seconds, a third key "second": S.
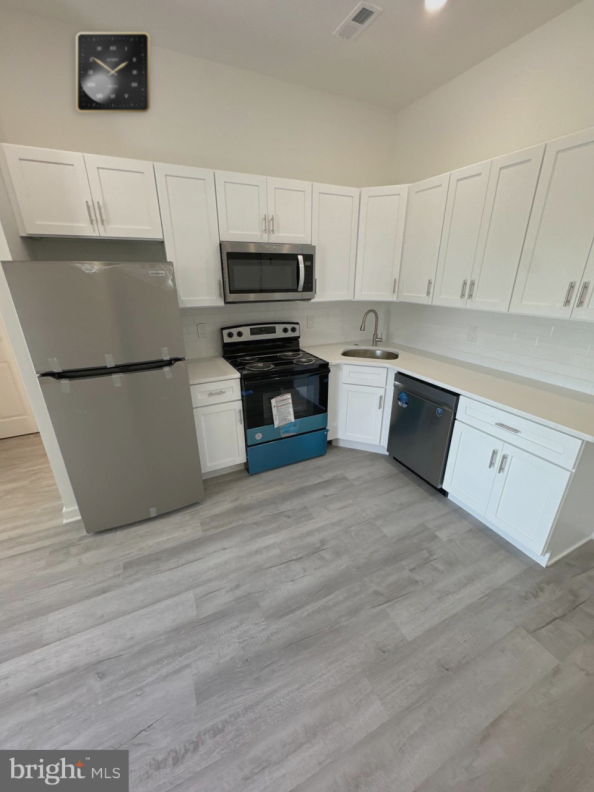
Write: {"hour": 1, "minute": 51}
